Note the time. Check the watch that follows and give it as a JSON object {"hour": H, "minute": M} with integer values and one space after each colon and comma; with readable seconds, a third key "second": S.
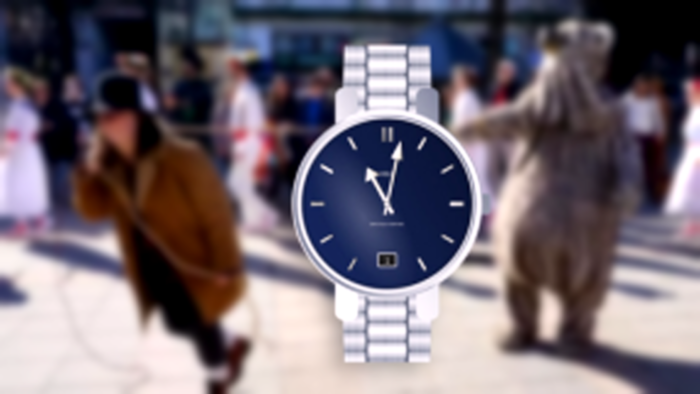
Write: {"hour": 11, "minute": 2}
